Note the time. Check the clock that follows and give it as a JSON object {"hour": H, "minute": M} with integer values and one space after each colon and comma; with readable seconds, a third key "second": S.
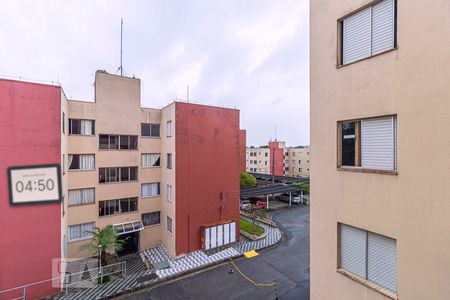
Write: {"hour": 4, "minute": 50}
